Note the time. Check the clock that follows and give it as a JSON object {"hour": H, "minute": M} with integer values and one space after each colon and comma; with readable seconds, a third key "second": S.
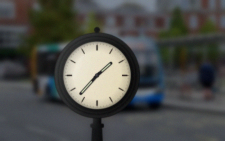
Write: {"hour": 1, "minute": 37}
